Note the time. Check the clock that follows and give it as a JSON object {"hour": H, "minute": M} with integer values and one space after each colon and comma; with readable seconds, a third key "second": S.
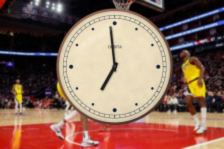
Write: {"hour": 6, "minute": 59}
